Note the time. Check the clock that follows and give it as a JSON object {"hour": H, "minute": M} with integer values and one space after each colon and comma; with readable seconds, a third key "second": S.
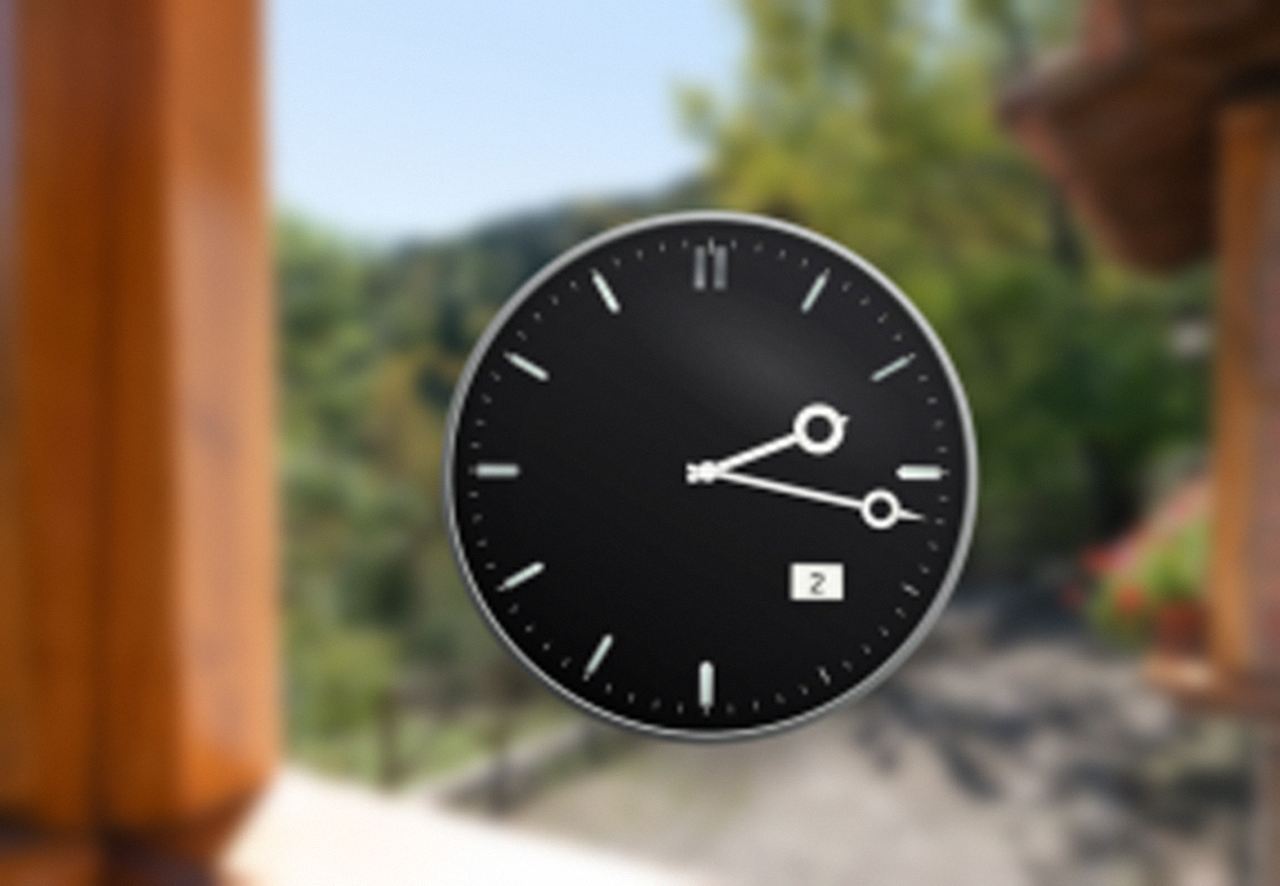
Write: {"hour": 2, "minute": 17}
